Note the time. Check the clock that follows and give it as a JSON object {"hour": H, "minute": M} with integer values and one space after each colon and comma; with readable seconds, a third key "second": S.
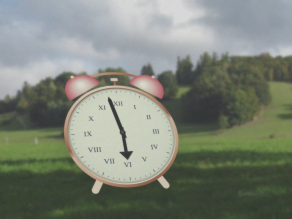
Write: {"hour": 5, "minute": 58}
